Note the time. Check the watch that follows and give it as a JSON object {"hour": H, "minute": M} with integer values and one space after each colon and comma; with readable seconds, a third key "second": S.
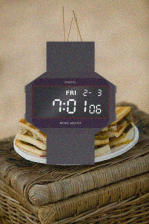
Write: {"hour": 7, "minute": 1, "second": 6}
